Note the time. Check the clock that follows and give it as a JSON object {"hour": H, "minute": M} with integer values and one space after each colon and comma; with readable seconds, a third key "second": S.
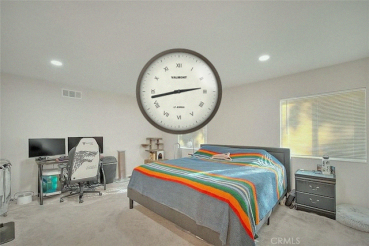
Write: {"hour": 2, "minute": 43}
